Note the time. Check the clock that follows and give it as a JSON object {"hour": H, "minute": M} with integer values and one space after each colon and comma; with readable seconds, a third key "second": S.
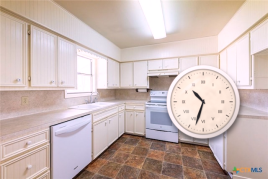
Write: {"hour": 10, "minute": 33}
